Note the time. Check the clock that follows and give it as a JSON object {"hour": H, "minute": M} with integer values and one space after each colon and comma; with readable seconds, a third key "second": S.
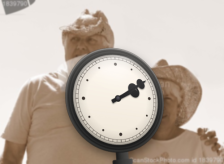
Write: {"hour": 2, "minute": 10}
